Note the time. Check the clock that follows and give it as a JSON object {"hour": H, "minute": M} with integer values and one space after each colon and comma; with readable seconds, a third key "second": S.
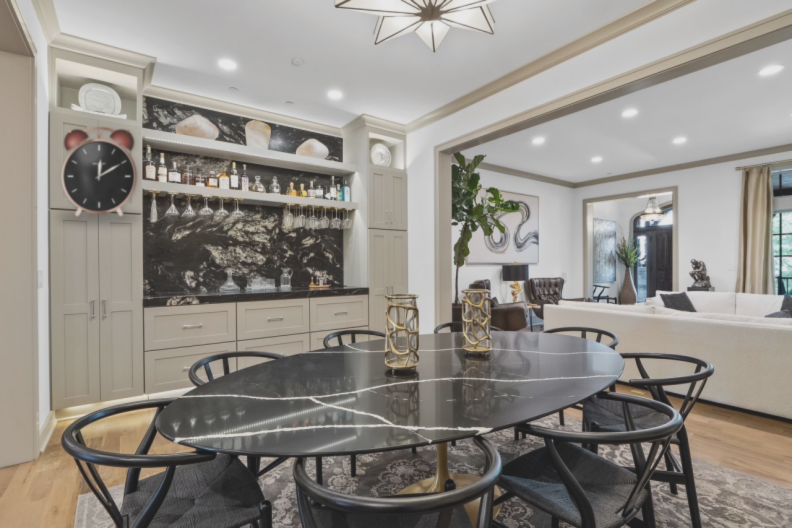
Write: {"hour": 12, "minute": 10}
